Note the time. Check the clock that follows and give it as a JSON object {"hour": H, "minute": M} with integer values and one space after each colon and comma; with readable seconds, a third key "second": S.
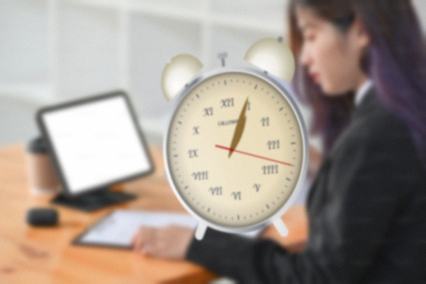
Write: {"hour": 1, "minute": 4, "second": 18}
